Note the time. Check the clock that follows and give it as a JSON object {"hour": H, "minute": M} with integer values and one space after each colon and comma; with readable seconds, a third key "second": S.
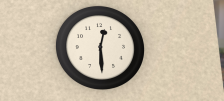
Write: {"hour": 12, "minute": 30}
